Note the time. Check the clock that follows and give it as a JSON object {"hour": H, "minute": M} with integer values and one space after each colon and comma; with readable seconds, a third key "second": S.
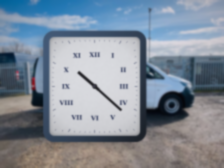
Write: {"hour": 10, "minute": 22}
